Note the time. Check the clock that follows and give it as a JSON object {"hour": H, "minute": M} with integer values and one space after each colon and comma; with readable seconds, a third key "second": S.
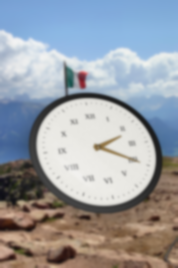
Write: {"hour": 2, "minute": 20}
